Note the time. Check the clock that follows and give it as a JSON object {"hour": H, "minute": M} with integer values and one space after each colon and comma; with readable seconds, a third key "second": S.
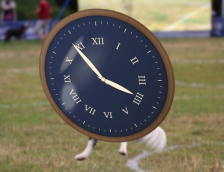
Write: {"hour": 3, "minute": 54}
